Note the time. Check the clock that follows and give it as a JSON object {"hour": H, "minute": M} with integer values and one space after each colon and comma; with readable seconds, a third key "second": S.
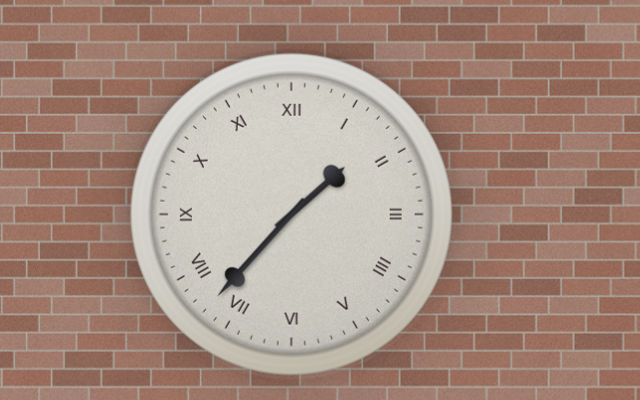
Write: {"hour": 1, "minute": 37}
